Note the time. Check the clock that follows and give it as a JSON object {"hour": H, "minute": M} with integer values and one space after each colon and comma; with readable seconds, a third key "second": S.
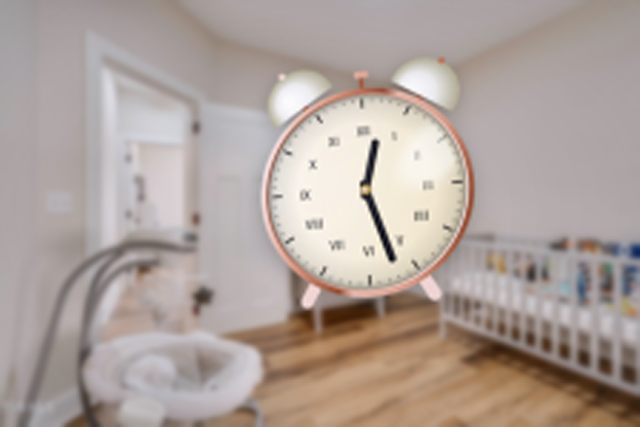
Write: {"hour": 12, "minute": 27}
